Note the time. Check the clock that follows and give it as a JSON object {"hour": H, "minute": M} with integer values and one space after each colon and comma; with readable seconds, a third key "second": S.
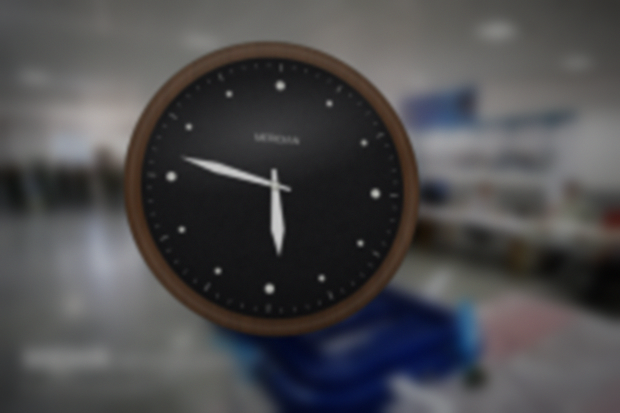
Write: {"hour": 5, "minute": 47}
